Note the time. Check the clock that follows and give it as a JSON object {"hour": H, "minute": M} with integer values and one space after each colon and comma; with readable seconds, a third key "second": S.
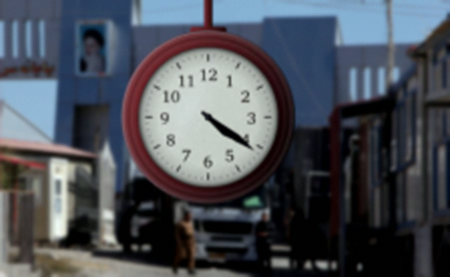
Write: {"hour": 4, "minute": 21}
